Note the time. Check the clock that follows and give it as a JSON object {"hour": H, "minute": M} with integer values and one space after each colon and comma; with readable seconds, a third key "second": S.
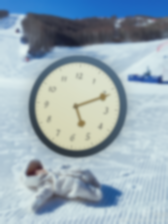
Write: {"hour": 5, "minute": 11}
